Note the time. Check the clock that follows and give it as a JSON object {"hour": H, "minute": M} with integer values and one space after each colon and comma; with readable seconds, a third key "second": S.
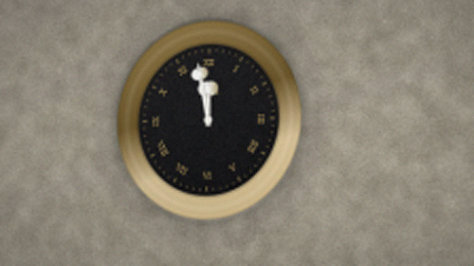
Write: {"hour": 11, "minute": 58}
